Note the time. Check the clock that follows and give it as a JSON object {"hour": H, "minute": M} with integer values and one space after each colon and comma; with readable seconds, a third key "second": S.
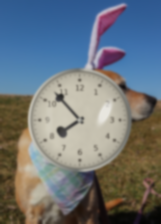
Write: {"hour": 7, "minute": 53}
